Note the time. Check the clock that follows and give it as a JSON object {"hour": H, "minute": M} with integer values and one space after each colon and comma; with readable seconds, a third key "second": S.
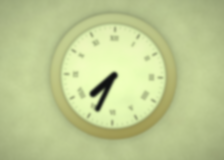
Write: {"hour": 7, "minute": 34}
